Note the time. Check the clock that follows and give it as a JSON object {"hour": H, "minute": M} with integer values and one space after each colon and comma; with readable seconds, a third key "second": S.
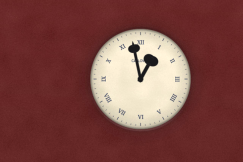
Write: {"hour": 12, "minute": 58}
